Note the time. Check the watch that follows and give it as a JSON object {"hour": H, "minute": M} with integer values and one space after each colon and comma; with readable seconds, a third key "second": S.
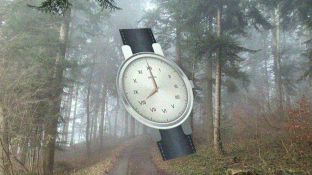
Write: {"hour": 8, "minute": 0}
